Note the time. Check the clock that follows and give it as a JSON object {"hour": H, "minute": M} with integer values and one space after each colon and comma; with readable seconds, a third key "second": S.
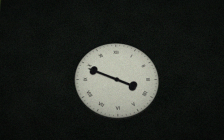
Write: {"hour": 3, "minute": 49}
